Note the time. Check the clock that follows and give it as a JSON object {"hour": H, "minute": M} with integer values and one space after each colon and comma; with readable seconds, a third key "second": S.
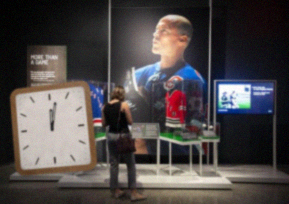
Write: {"hour": 12, "minute": 2}
